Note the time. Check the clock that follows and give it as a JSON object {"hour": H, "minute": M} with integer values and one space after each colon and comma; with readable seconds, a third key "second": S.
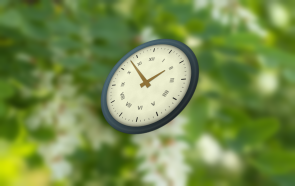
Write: {"hour": 1, "minute": 53}
